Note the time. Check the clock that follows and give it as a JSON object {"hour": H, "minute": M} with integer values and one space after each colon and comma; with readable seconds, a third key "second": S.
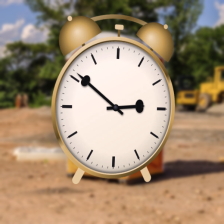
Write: {"hour": 2, "minute": 51}
